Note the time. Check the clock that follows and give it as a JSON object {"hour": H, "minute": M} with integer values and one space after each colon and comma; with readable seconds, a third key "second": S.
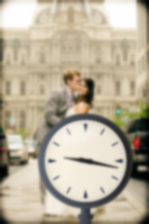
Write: {"hour": 9, "minute": 17}
